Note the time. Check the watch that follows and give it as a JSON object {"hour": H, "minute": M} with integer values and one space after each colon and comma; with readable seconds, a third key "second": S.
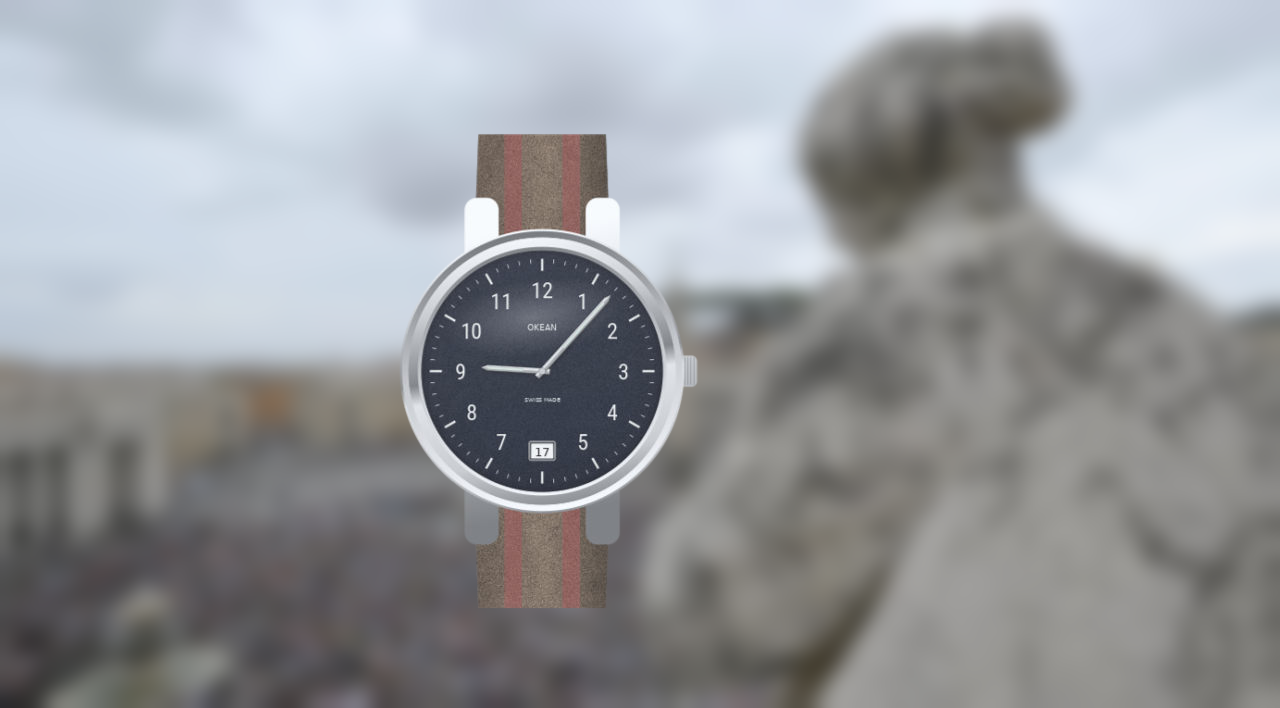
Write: {"hour": 9, "minute": 7}
